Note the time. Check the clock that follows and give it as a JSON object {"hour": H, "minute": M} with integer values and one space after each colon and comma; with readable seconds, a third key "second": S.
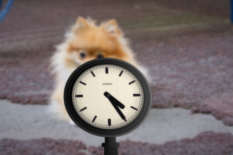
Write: {"hour": 4, "minute": 25}
